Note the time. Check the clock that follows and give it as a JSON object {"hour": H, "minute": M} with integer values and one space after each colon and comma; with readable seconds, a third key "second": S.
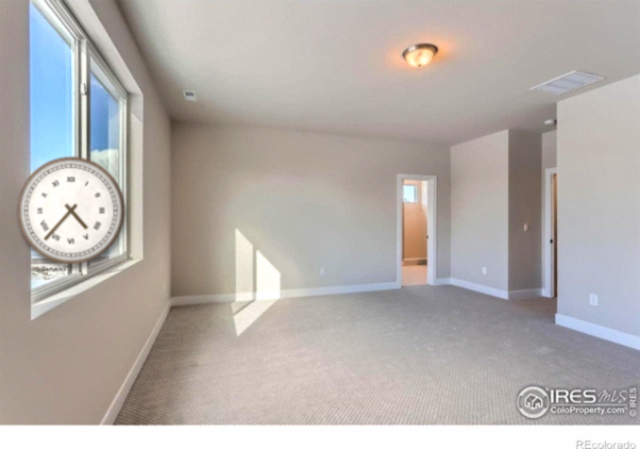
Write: {"hour": 4, "minute": 37}
